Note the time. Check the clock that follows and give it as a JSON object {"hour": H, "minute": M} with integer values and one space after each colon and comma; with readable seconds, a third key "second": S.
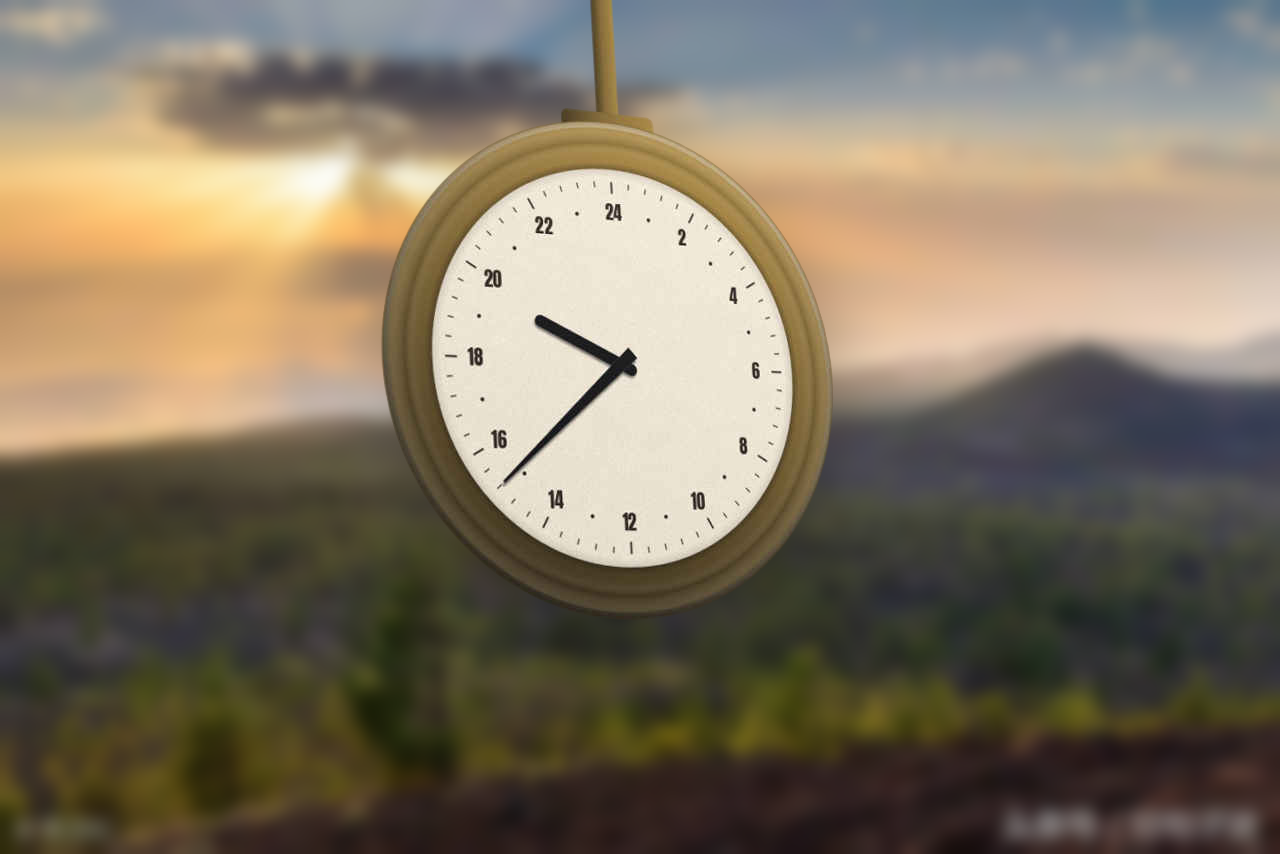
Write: {"hour": 19, "minute": 38}
